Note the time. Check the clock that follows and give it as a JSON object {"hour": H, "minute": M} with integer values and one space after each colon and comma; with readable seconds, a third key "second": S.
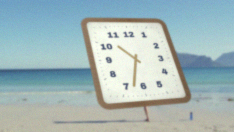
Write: {"hour": 10, "minute": 33}
